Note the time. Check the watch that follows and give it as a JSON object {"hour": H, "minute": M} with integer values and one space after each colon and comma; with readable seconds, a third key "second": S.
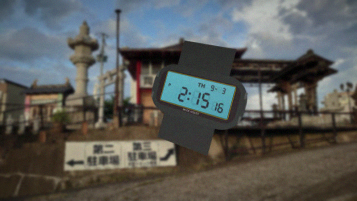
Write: {"hour": 2, "minute": 15, "second": 16}
